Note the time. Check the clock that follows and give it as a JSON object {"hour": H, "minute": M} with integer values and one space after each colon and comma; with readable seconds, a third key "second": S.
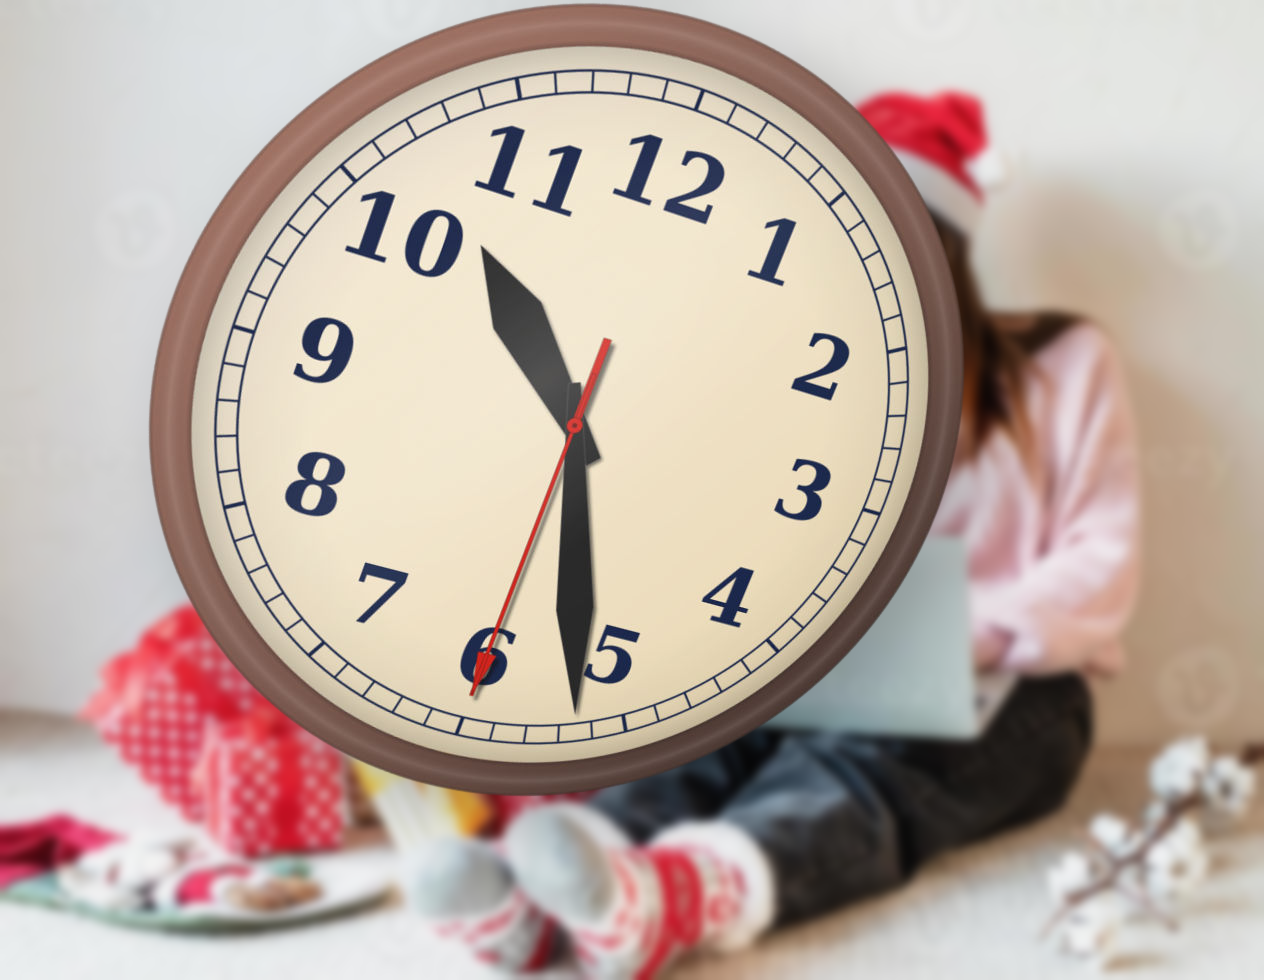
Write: {"hour": 10, "minute": 26, "second": 30}
